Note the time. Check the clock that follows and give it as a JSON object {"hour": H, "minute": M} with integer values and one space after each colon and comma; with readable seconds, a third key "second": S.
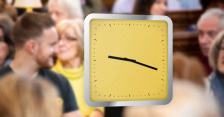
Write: {"hour": 9, "minute": 18}
